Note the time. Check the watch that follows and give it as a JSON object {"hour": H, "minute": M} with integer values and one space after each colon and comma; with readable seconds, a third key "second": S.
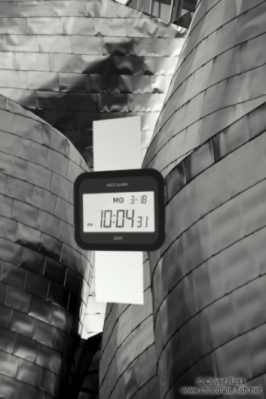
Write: {"hour": 10, "minute": 4, "second": 31}
